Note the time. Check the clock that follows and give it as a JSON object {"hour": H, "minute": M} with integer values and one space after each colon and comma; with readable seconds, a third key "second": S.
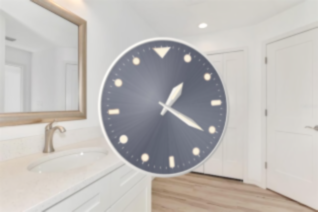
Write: {"hour": 1, "minute": 21}
